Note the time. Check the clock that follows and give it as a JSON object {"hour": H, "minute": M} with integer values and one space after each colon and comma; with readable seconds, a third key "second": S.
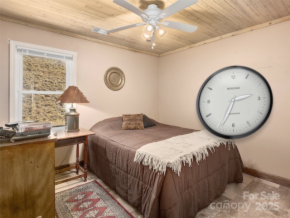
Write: {"hour": 2, "minute": 34}
